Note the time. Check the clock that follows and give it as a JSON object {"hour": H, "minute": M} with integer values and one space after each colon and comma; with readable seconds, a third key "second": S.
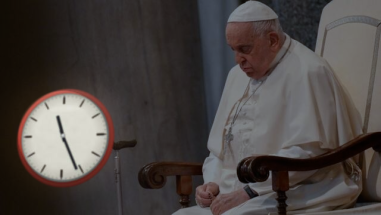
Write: {"hour": 11, "minute": 26}
